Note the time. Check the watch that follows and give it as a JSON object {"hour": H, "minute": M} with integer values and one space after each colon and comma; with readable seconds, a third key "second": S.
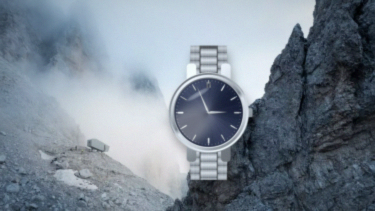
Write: {"hour": 2, "minute": 56}
